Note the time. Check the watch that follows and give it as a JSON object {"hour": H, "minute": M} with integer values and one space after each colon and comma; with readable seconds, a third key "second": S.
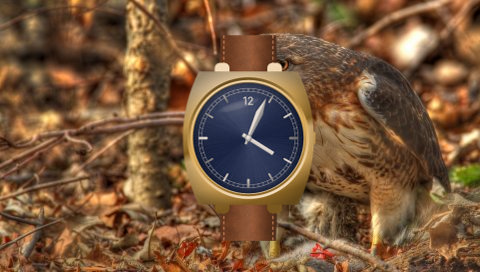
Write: {"hour": 4, "minute": 4}
